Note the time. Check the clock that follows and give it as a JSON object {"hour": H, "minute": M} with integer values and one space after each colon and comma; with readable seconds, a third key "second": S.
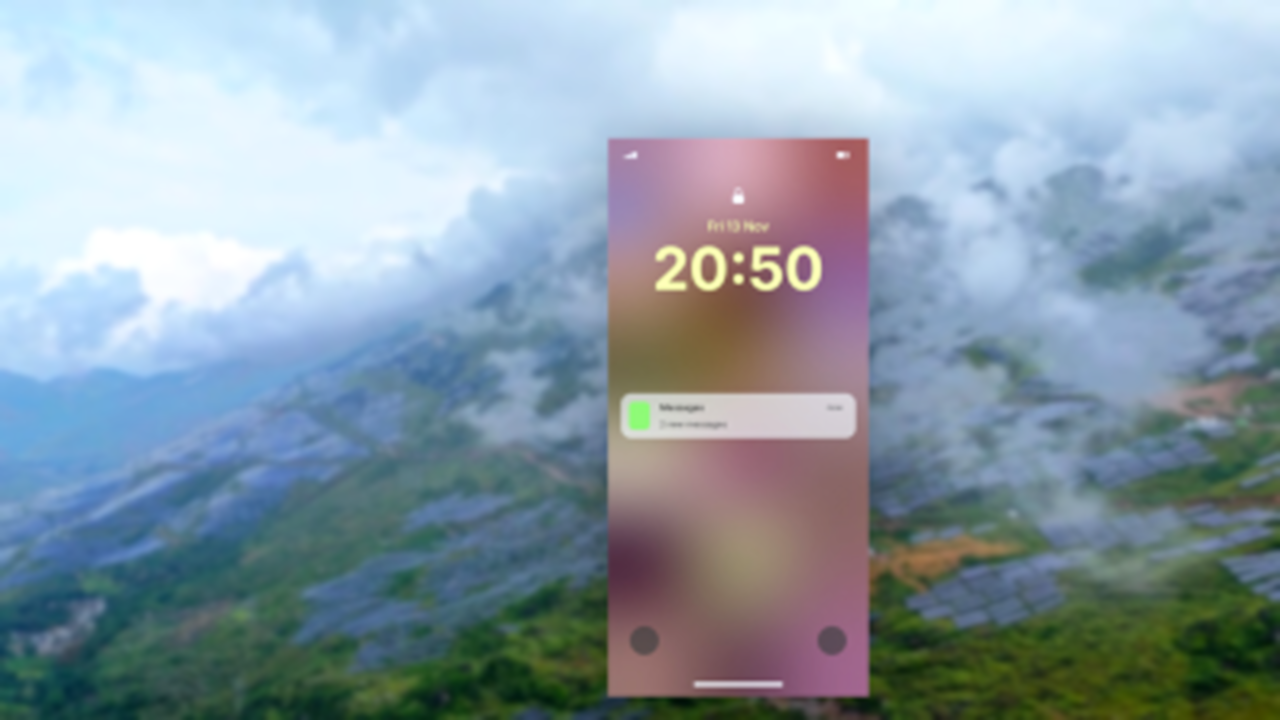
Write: {"hour": 20, "minute": 50}
